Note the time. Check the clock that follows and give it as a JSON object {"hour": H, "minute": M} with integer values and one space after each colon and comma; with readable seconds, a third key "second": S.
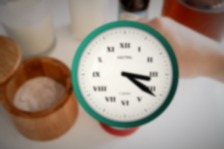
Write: {"hour": 3, "minute": 21}
